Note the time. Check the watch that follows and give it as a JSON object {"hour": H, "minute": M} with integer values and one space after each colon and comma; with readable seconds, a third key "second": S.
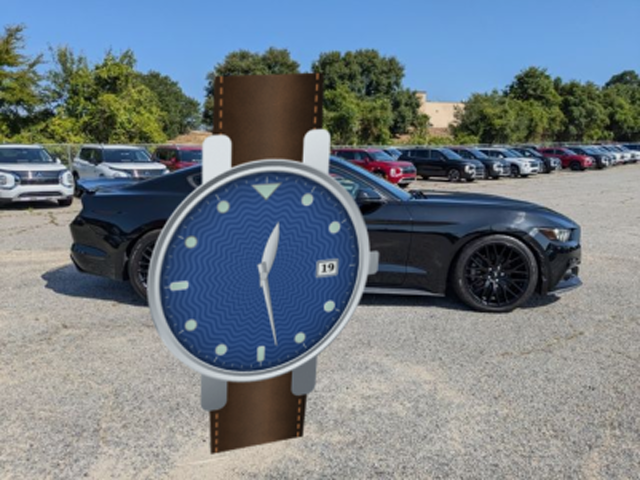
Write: {"hour": 12, "minute": 28}
